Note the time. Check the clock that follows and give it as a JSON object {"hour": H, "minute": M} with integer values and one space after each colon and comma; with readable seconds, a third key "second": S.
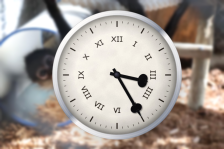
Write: {"hour": 3, "minute": 25}
